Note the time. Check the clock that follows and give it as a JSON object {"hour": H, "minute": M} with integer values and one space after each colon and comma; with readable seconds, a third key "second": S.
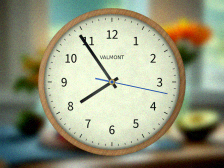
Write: {"hour": 7, "minute": 54, "second": 17}
